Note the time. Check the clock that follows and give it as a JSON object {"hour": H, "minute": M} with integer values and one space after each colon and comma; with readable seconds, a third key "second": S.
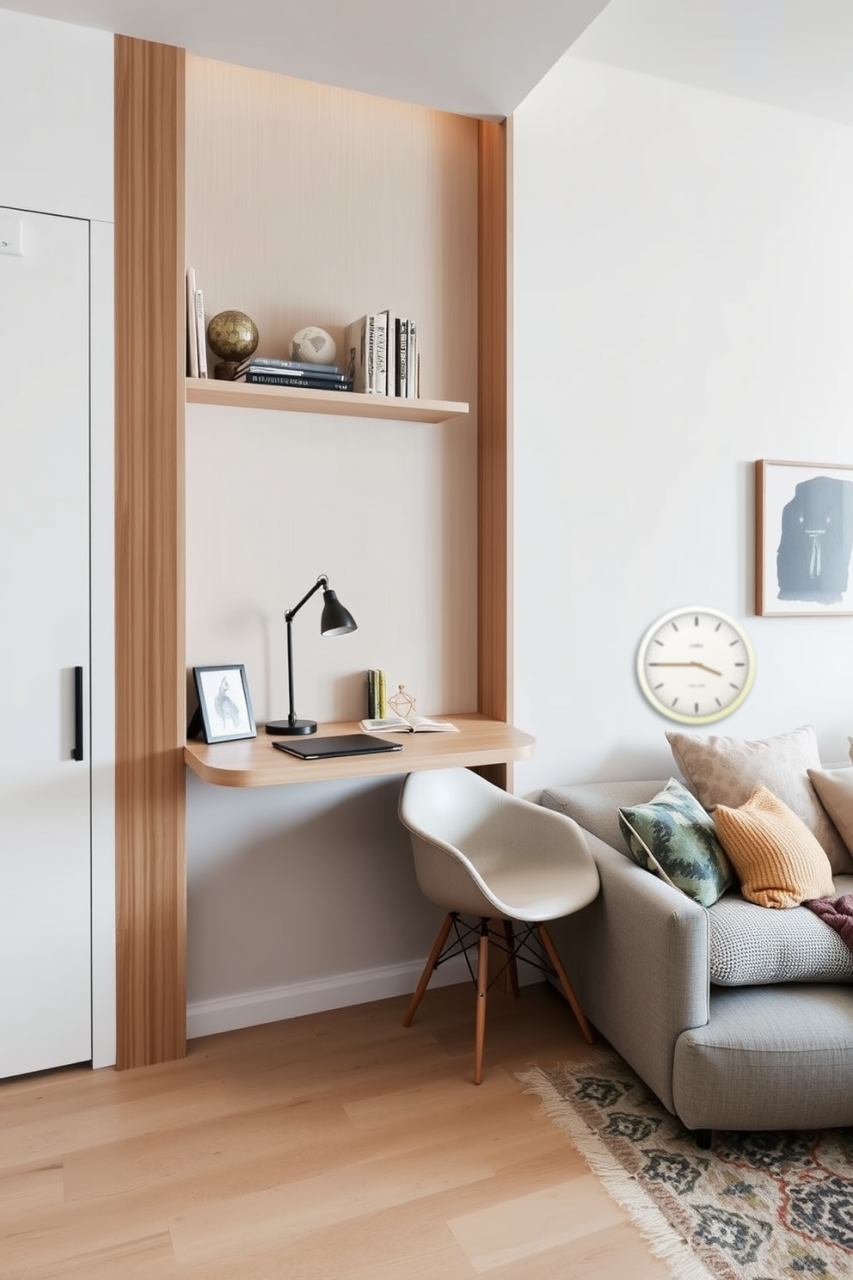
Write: {"hour": 3, "minute": 45}
